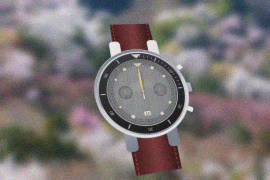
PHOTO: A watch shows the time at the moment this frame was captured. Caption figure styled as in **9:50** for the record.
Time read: **12:00**
